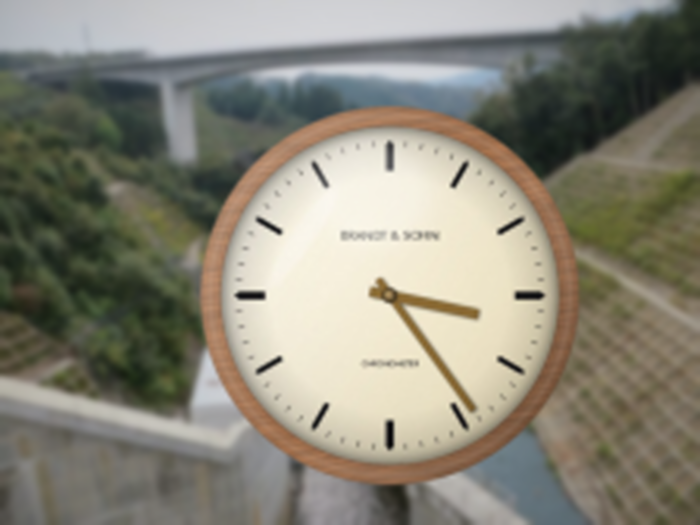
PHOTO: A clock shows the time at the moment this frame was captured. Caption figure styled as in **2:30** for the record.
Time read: **3:24**
